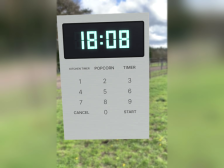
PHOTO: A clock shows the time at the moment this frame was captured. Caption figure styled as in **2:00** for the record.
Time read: **18:08**
